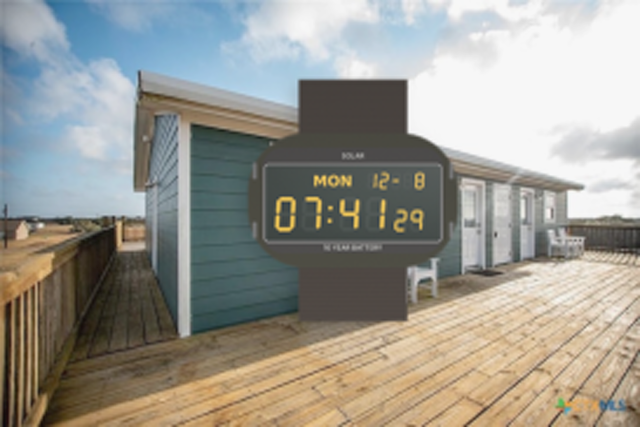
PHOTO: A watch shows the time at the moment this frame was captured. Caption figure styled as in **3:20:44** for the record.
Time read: **7:41:29**
